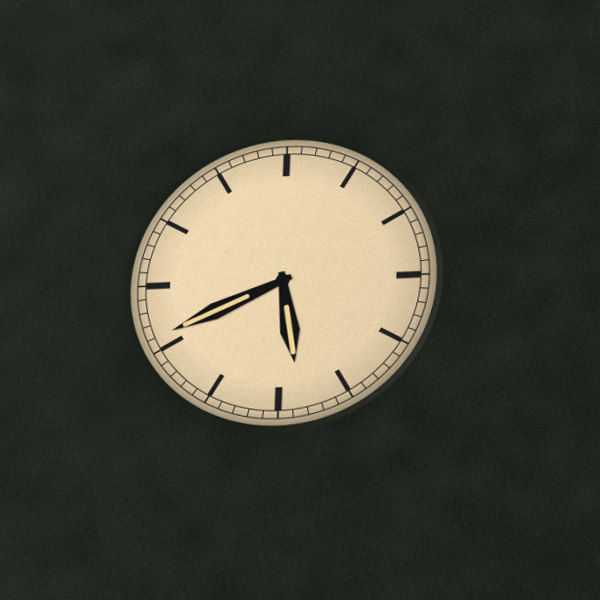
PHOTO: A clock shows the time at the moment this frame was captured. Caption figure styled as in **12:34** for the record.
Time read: **5:41**
